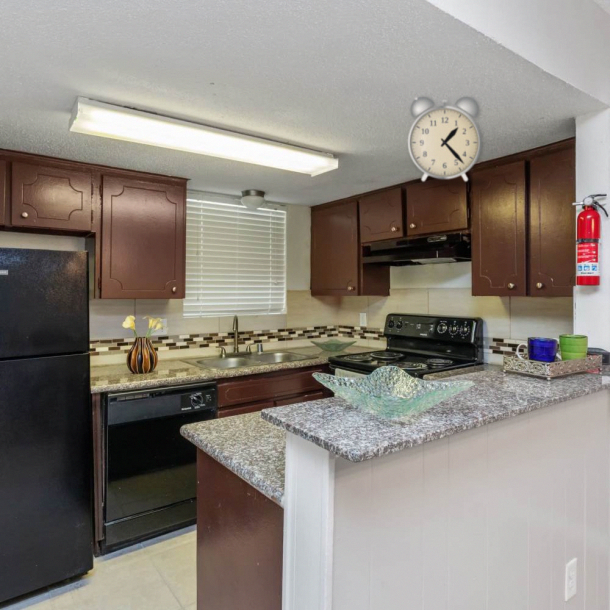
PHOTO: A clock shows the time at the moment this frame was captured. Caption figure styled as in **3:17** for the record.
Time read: **1:23**
